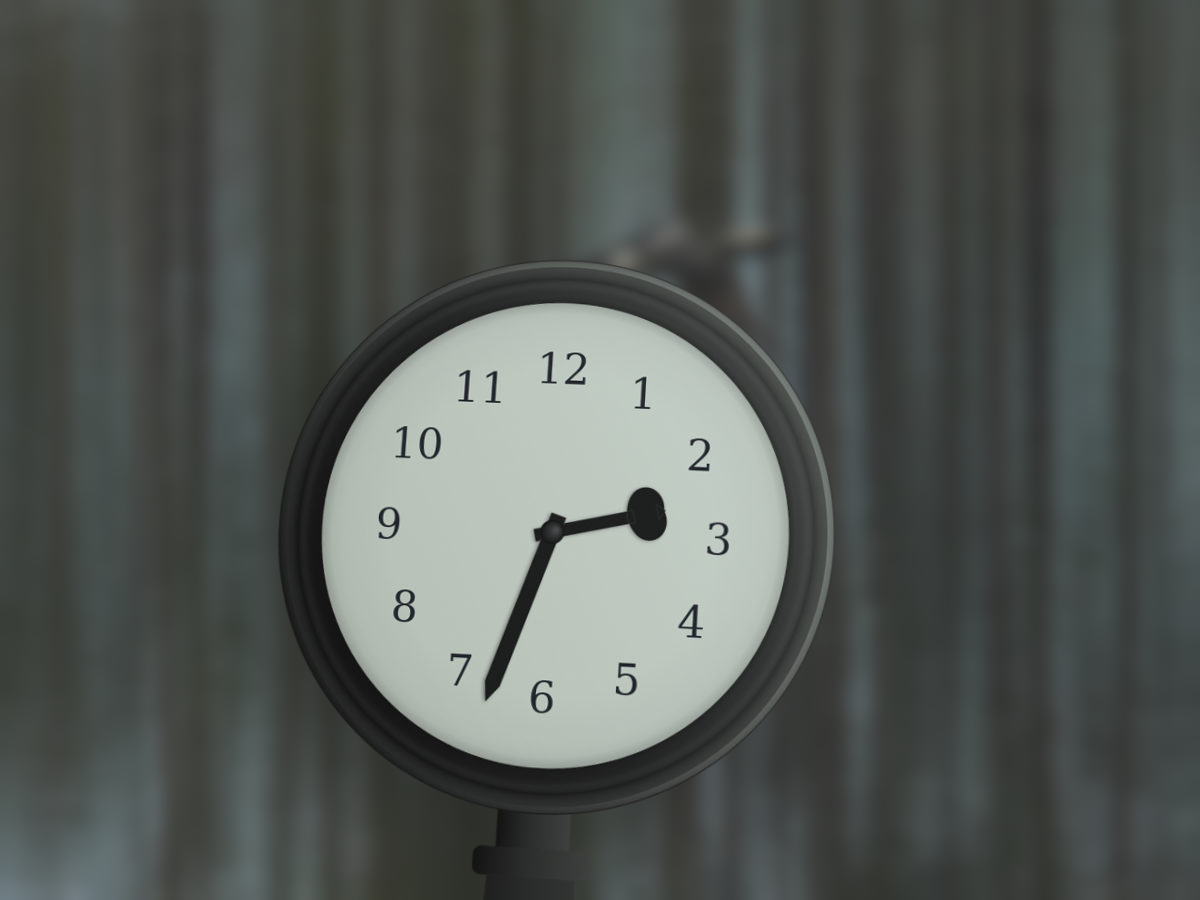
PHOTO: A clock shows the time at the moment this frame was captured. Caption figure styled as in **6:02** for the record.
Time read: **2:33**
